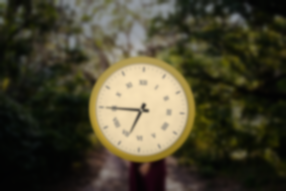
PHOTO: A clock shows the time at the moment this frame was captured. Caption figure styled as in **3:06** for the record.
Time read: **6:45**
